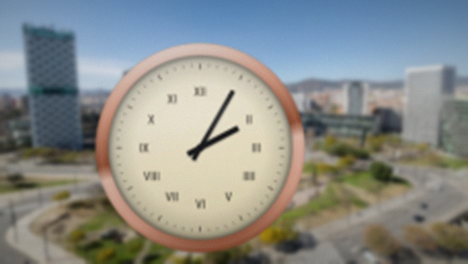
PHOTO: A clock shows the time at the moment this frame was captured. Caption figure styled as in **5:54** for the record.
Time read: **2:05**
